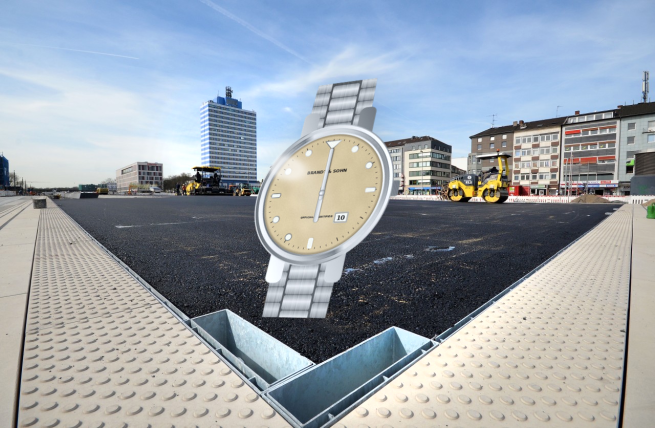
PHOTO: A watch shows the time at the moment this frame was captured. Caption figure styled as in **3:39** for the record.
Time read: **6:00**
